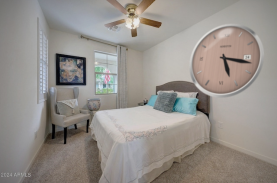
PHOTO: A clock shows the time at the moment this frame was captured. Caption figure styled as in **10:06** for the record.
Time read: **5:17**
